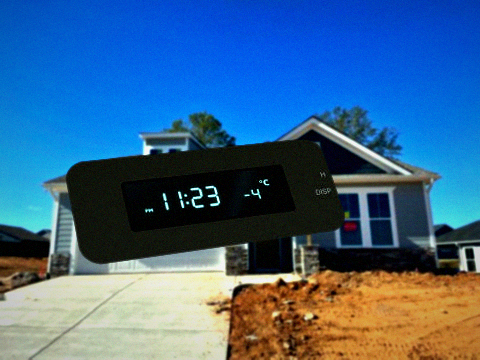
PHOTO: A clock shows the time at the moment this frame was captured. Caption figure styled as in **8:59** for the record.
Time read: **11:23**
